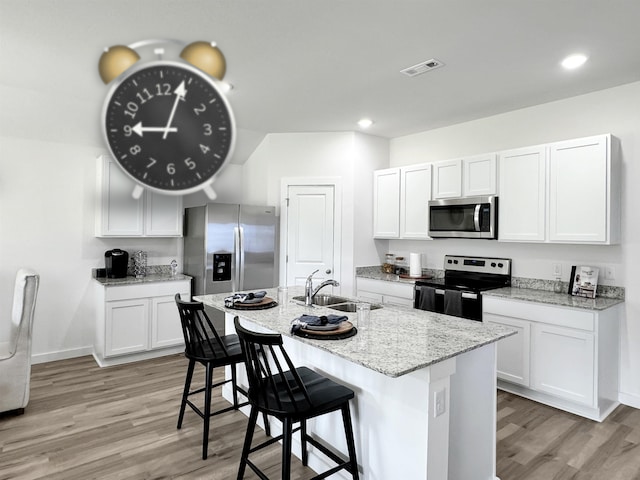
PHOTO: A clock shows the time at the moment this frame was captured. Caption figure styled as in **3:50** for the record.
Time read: **9:04**
